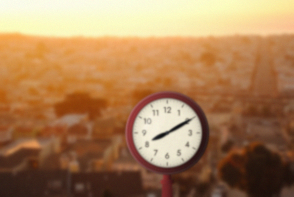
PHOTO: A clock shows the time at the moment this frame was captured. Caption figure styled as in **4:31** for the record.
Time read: **8:10**
